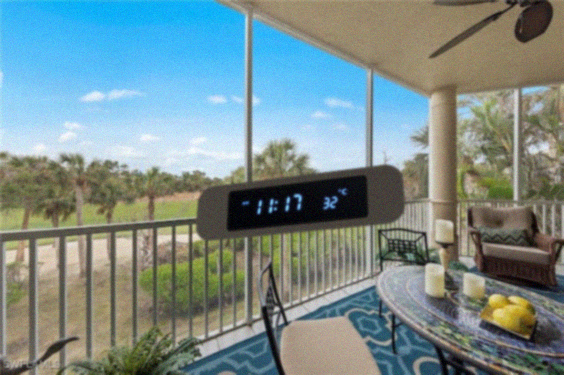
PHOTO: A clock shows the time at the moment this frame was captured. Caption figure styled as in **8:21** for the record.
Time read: **11:17**
